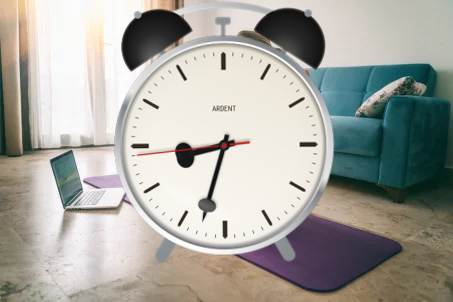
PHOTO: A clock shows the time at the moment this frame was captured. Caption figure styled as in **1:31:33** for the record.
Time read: **8:32:44**
